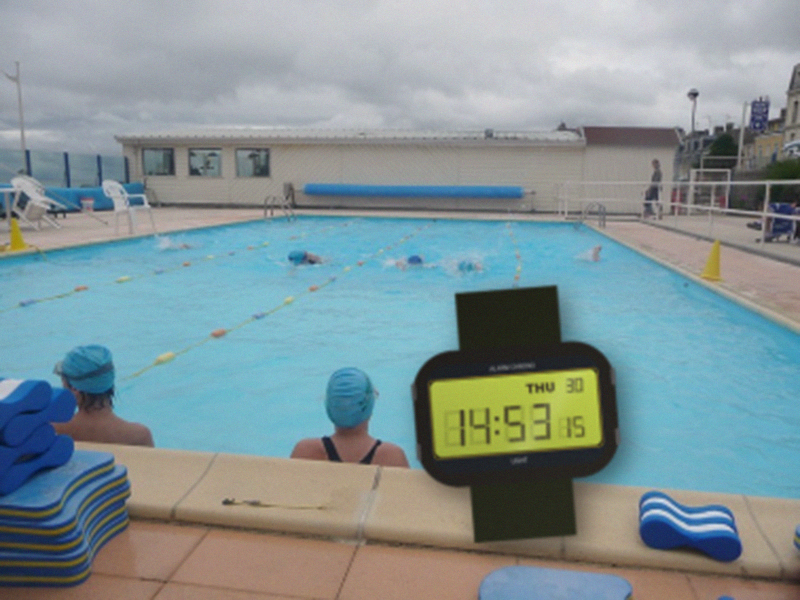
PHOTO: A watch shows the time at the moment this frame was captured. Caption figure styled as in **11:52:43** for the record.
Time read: **14:53:15**
